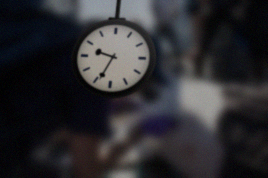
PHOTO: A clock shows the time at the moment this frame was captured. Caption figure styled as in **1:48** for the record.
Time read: **9:34**
